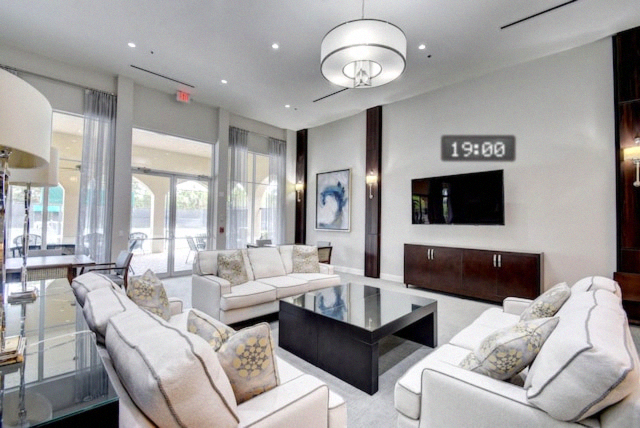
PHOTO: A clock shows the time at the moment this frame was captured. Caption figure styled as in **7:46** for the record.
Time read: **19:00**
